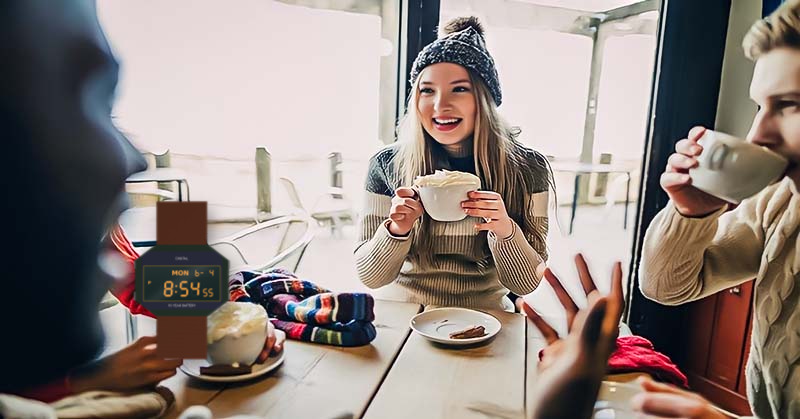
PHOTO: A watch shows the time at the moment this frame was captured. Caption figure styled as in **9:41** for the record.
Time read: **8:54**
